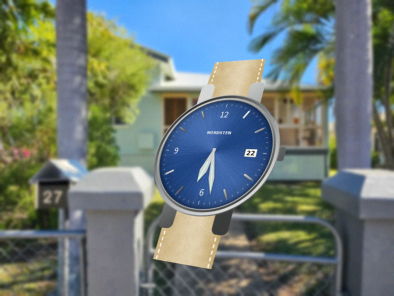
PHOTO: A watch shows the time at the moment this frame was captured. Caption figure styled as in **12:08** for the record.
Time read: **6:28**
